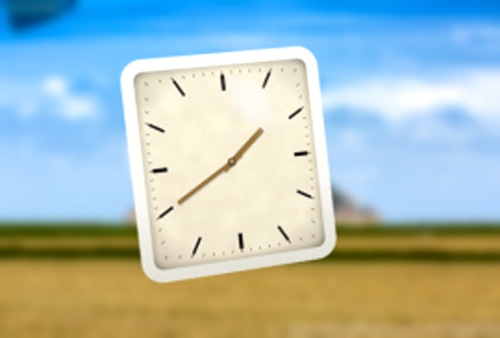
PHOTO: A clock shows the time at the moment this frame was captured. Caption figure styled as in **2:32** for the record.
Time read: **1:40**
